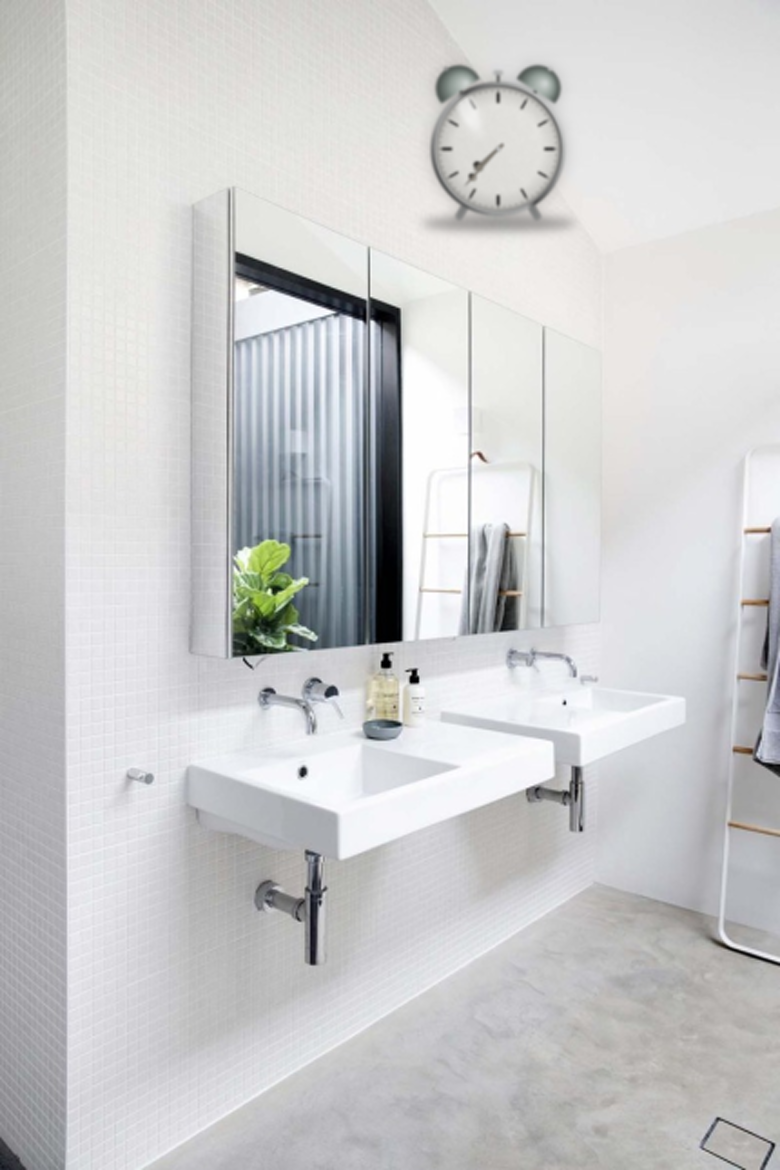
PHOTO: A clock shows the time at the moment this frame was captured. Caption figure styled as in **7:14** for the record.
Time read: **7:37**
